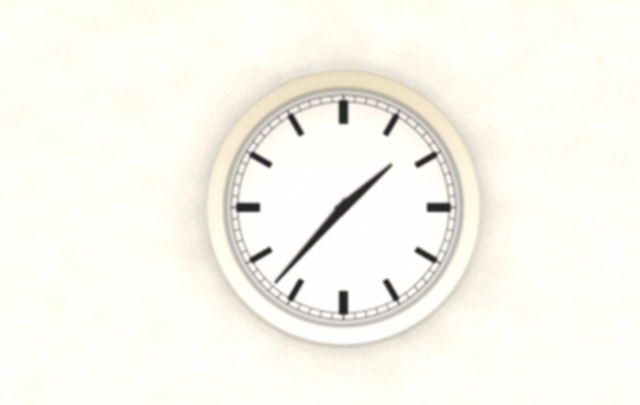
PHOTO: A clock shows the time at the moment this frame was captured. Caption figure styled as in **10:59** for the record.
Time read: **1:37**
